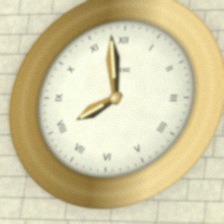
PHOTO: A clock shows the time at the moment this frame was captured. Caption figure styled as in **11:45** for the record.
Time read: **7:58**
